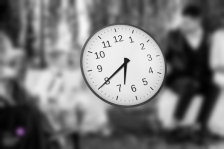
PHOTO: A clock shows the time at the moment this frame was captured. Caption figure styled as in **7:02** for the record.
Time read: **6:40**
